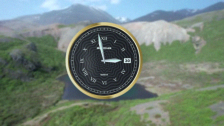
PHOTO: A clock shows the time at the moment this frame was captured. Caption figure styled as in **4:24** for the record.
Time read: **2:58**
